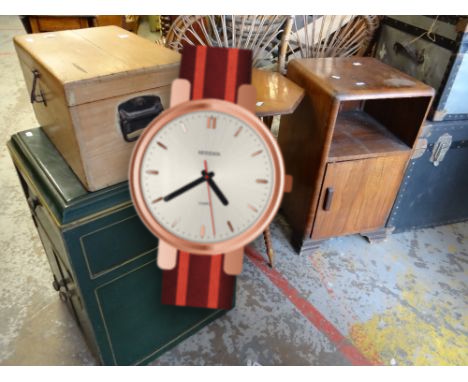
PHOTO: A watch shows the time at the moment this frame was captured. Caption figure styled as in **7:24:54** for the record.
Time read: **4:39:28**
